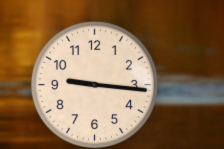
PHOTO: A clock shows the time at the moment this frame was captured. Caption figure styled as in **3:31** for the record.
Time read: **9:16**
